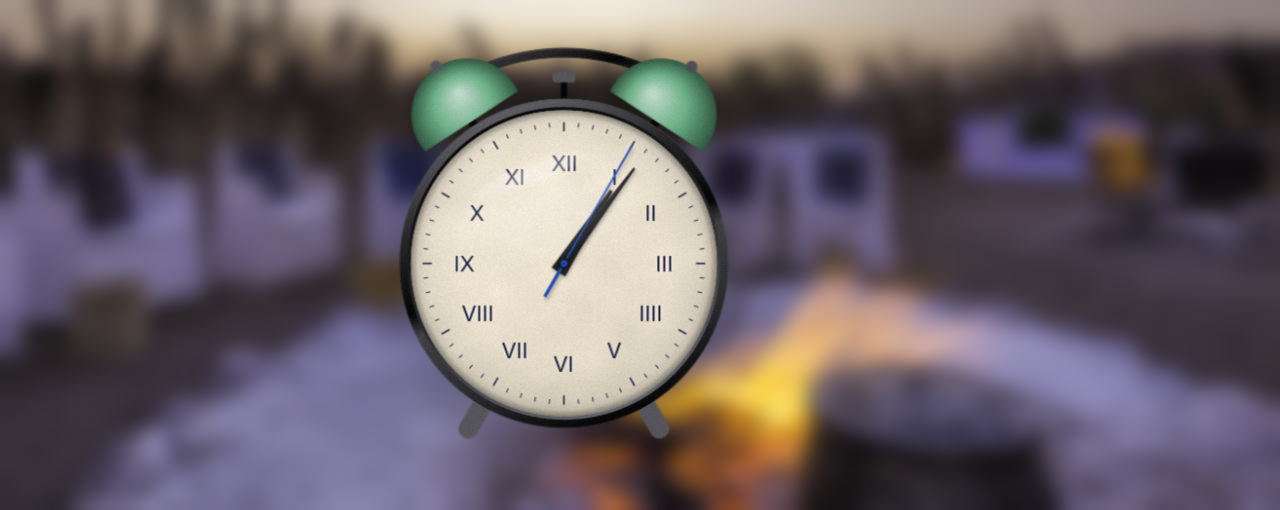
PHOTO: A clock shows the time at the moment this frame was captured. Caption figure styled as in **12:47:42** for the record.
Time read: **1:06:05**
